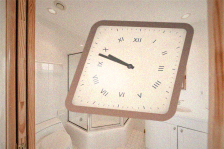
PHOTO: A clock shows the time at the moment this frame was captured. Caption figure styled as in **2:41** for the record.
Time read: **9:48**
